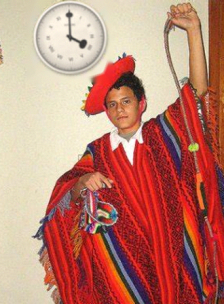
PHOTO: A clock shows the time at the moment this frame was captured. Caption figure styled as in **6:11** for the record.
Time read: **4:00**
